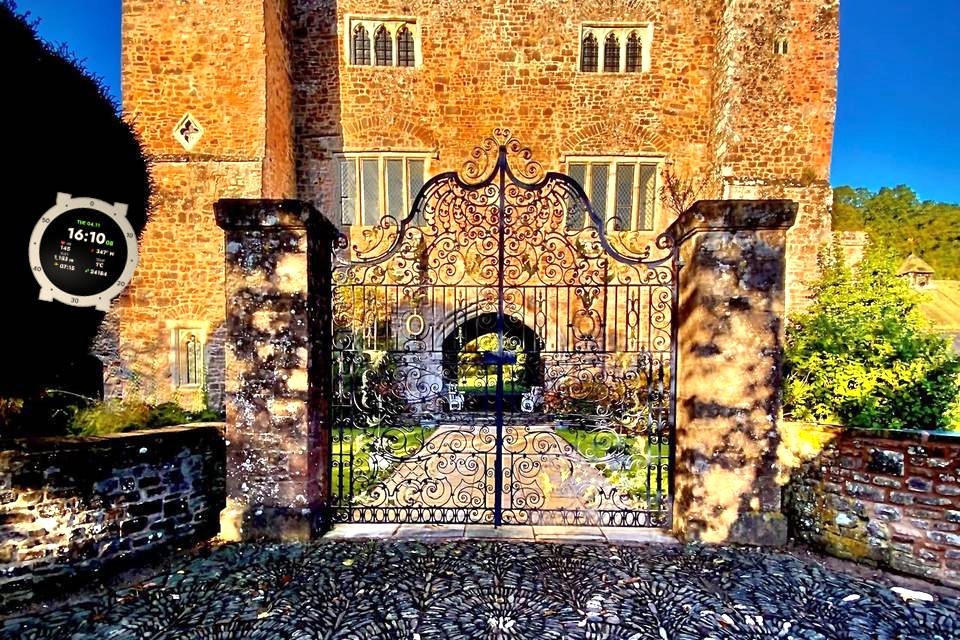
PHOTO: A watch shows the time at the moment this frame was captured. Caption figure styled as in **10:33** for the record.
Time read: **16:10**
